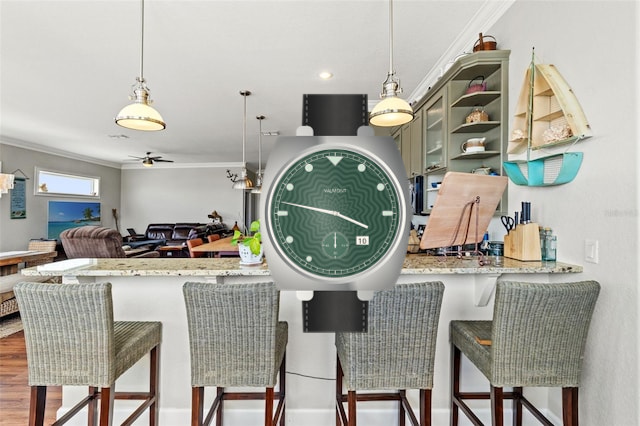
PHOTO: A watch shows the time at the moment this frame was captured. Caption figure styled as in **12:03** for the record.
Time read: **3:47**
